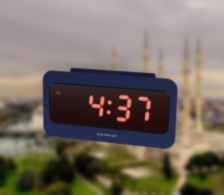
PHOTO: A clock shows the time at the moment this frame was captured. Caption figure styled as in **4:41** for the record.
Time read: **4:37**
